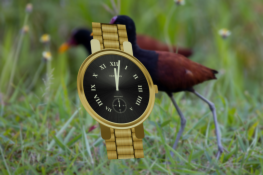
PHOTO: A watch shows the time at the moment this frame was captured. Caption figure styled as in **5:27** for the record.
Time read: **12:02**
